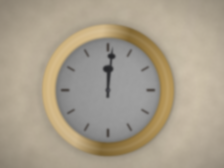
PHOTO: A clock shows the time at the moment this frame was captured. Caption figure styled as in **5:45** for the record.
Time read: **12:01**
